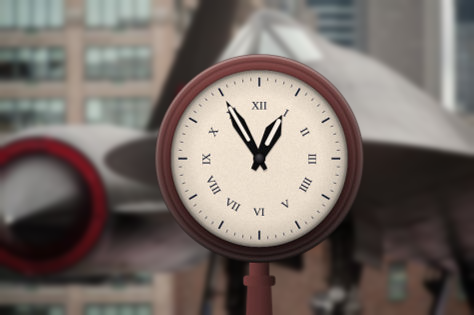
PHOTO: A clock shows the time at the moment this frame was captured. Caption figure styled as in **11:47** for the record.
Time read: **12:55**
